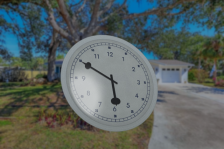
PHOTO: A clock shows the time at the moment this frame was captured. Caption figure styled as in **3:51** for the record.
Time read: **5:50**
